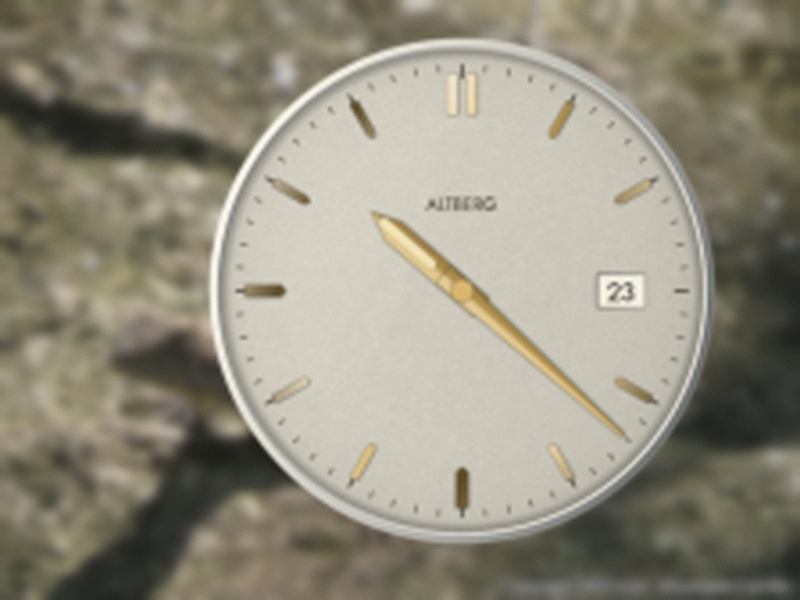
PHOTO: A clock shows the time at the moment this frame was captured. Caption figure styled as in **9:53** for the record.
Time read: **10:22**
